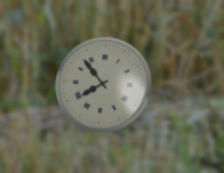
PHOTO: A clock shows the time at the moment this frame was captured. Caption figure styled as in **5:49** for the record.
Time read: **7:53**
